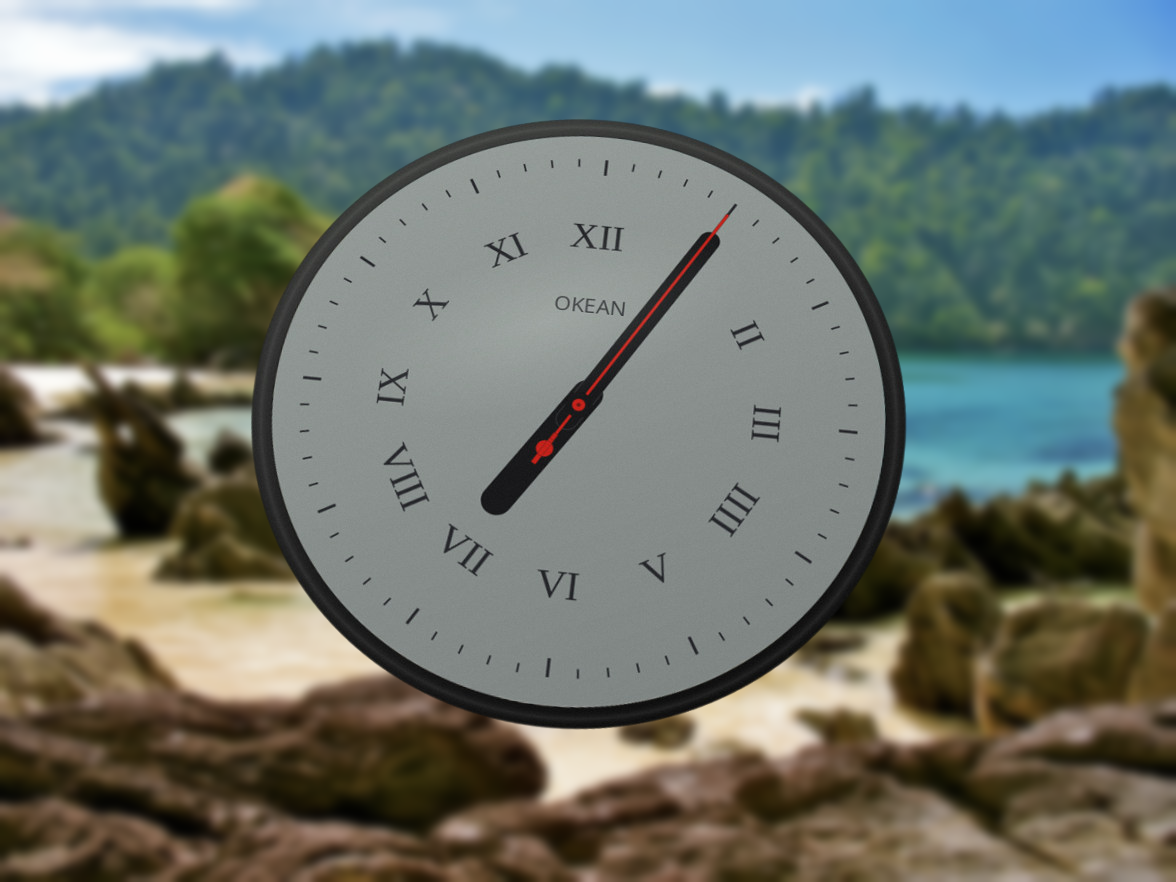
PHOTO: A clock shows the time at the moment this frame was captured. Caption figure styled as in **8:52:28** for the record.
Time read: **7:05:05**
